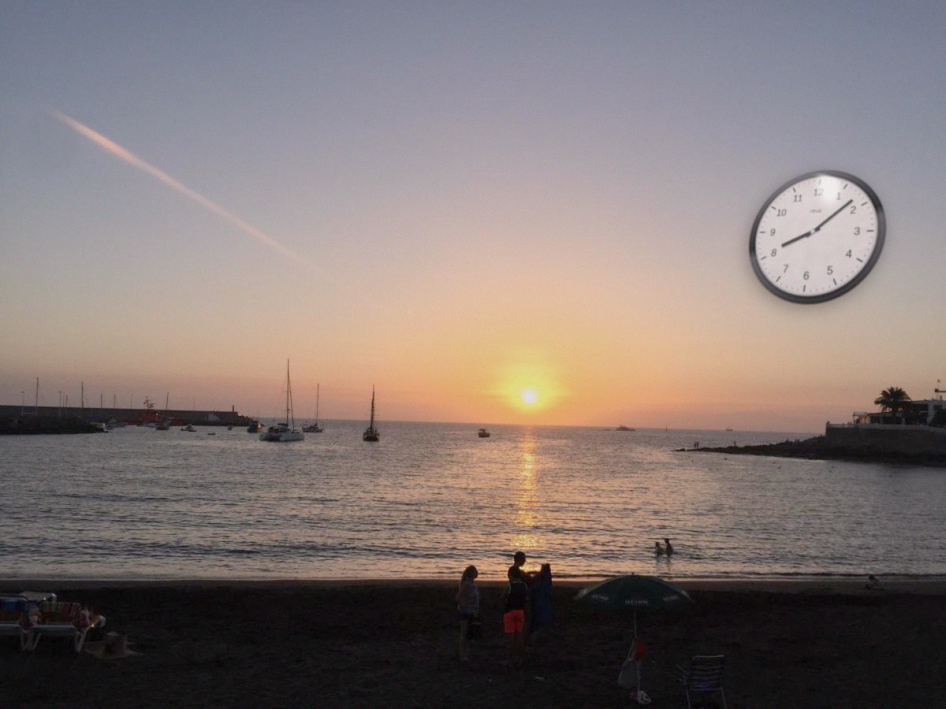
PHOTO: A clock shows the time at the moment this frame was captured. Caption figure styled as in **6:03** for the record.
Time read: **8:08**
